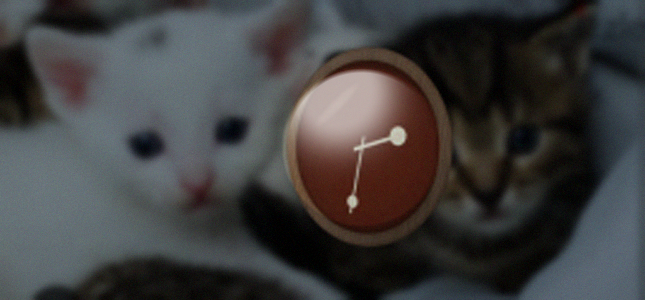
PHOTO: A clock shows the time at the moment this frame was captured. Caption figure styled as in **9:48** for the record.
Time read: **2:32**
